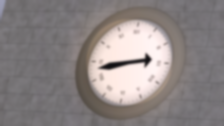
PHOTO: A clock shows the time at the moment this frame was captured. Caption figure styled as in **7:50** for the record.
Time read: **2:43**
